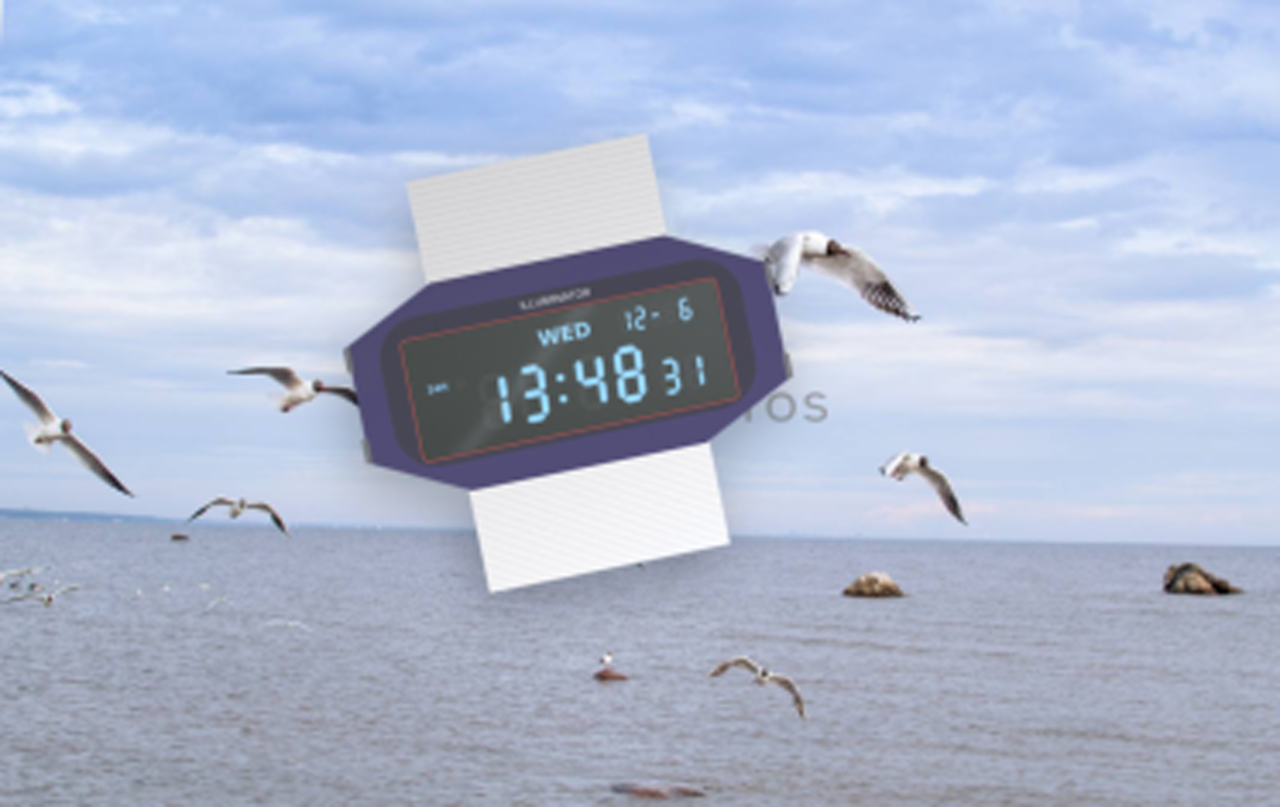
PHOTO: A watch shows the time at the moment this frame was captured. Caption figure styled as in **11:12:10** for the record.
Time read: **13:48:31**
